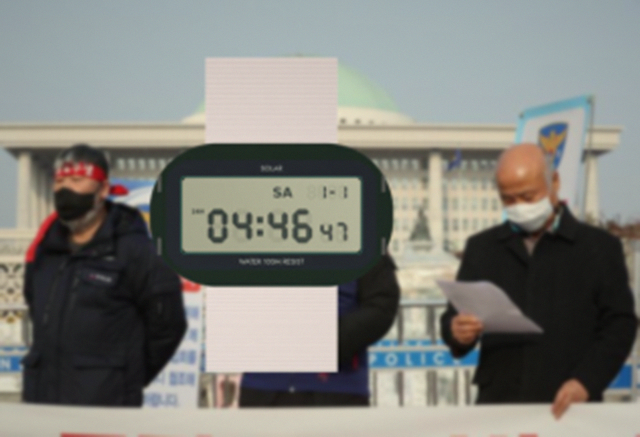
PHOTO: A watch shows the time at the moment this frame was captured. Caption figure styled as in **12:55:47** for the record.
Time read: **4:46:47**
